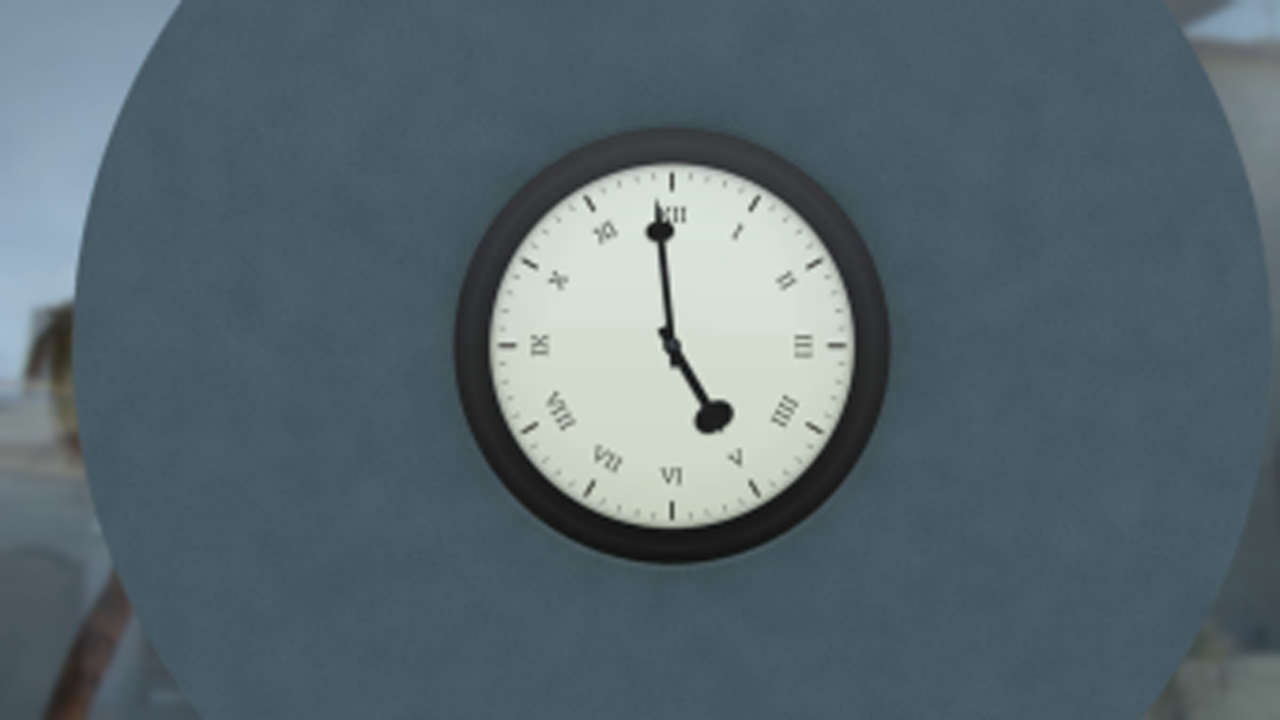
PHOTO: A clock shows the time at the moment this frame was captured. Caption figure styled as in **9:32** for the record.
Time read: **4:59**
